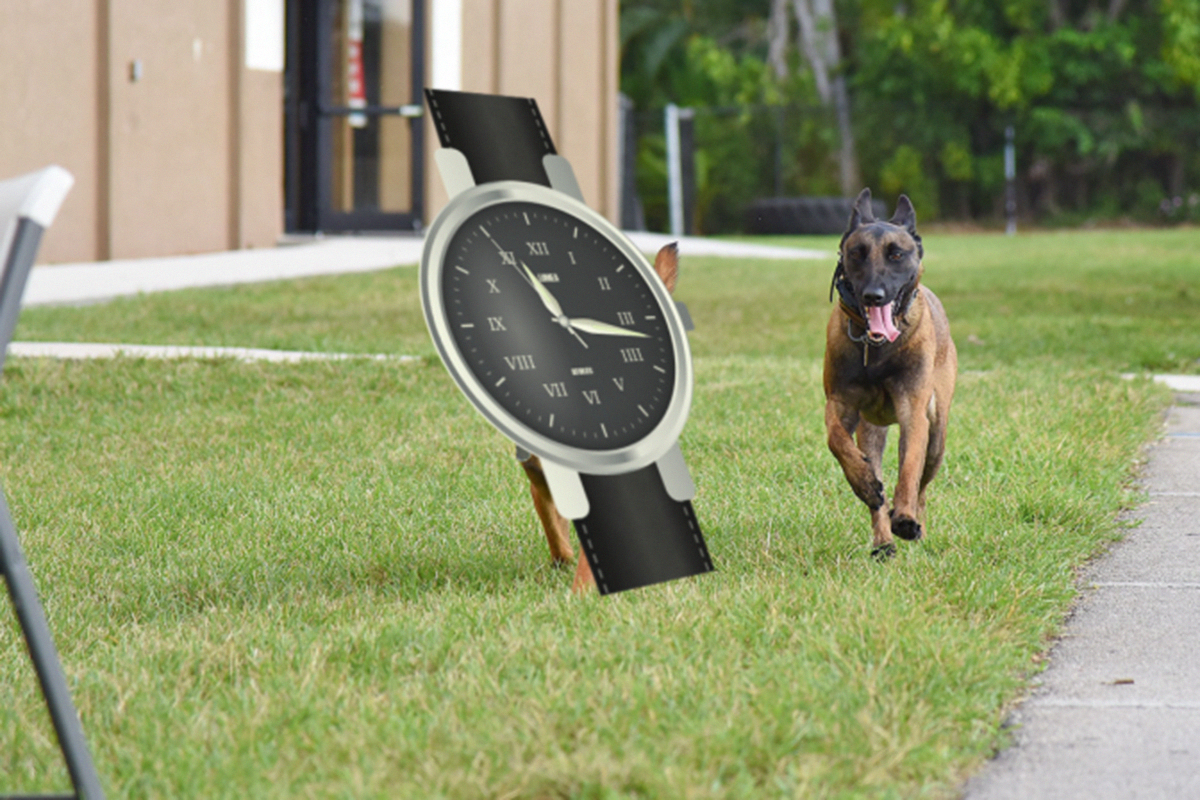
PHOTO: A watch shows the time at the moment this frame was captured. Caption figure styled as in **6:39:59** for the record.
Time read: **11:16:55**
